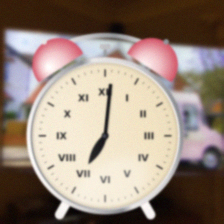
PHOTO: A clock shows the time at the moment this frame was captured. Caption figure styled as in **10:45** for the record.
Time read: **7:01**
